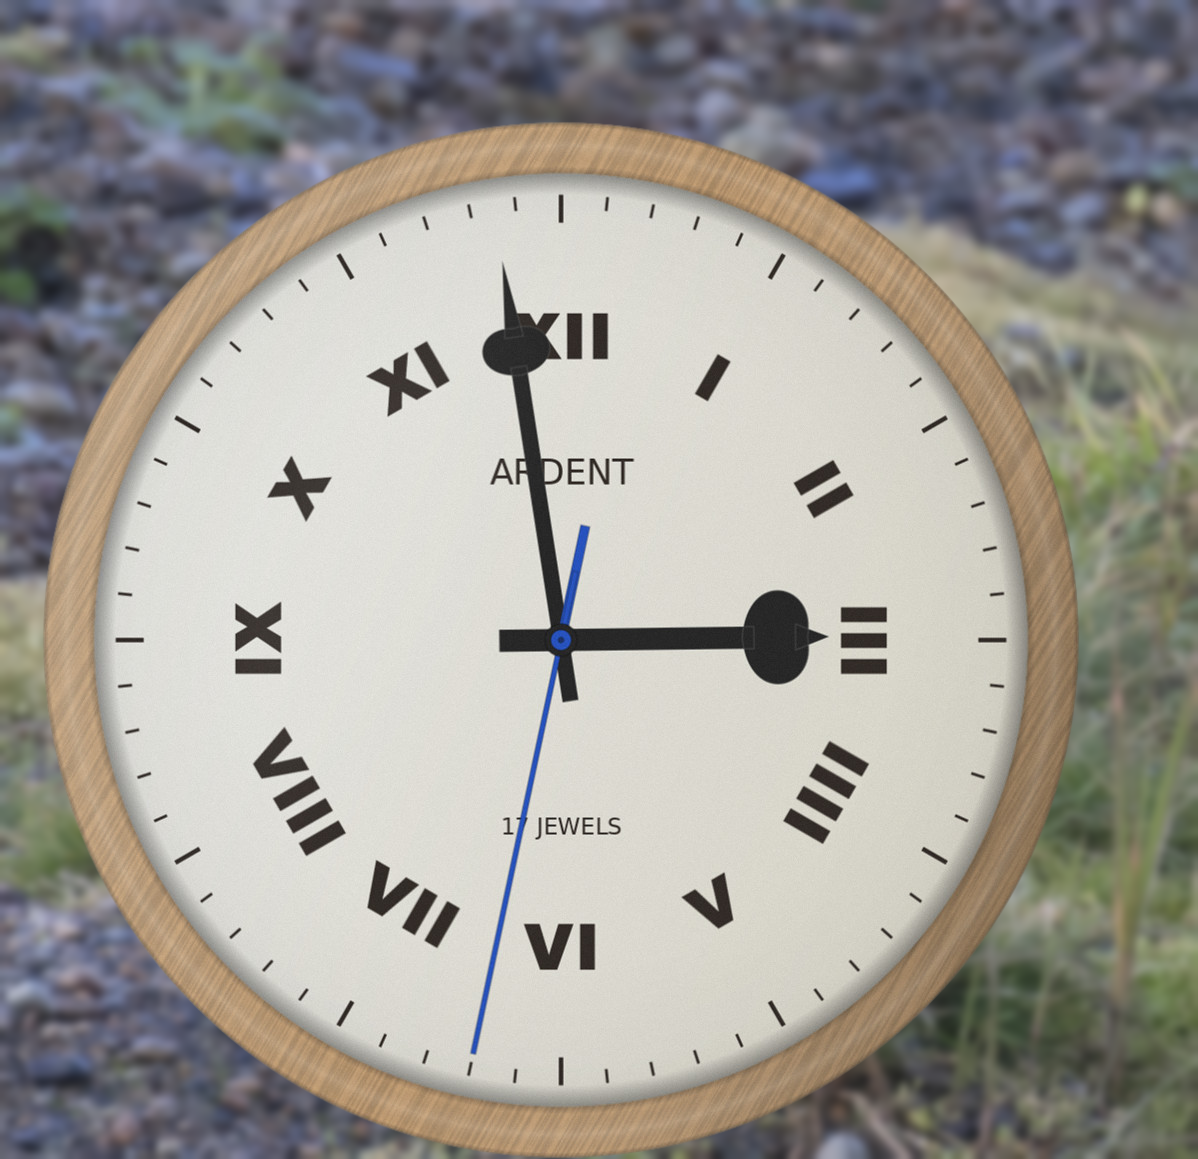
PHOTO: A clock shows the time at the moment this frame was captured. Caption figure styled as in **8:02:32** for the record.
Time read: **2:58:32**
